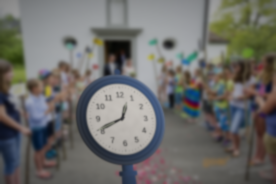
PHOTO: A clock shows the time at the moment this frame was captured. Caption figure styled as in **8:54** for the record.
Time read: **12:41**
